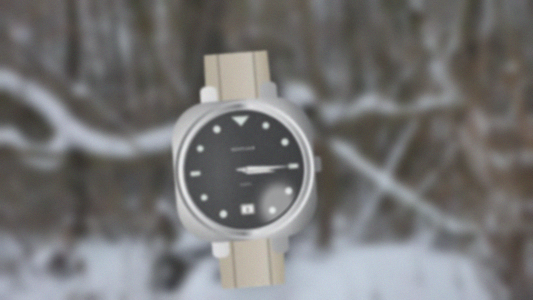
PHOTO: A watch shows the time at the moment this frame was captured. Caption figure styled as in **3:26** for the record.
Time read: **3:15**
